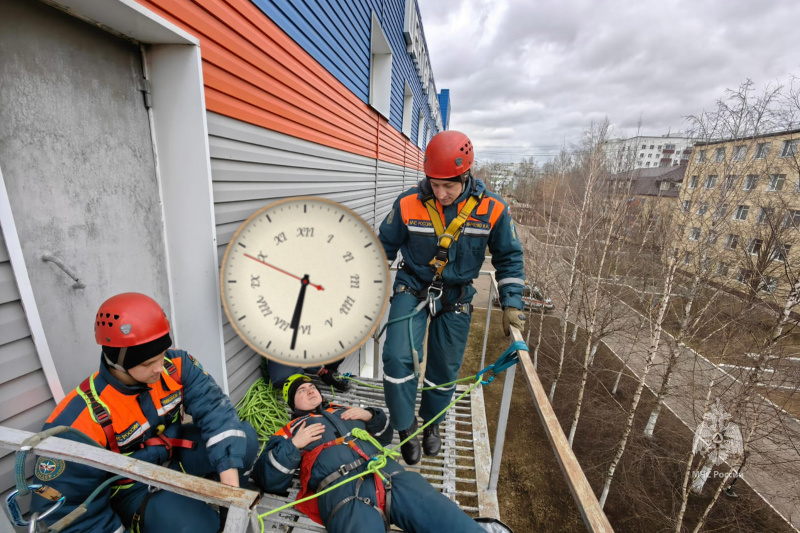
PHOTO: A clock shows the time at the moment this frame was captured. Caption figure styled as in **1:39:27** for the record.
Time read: **6:31:49**
